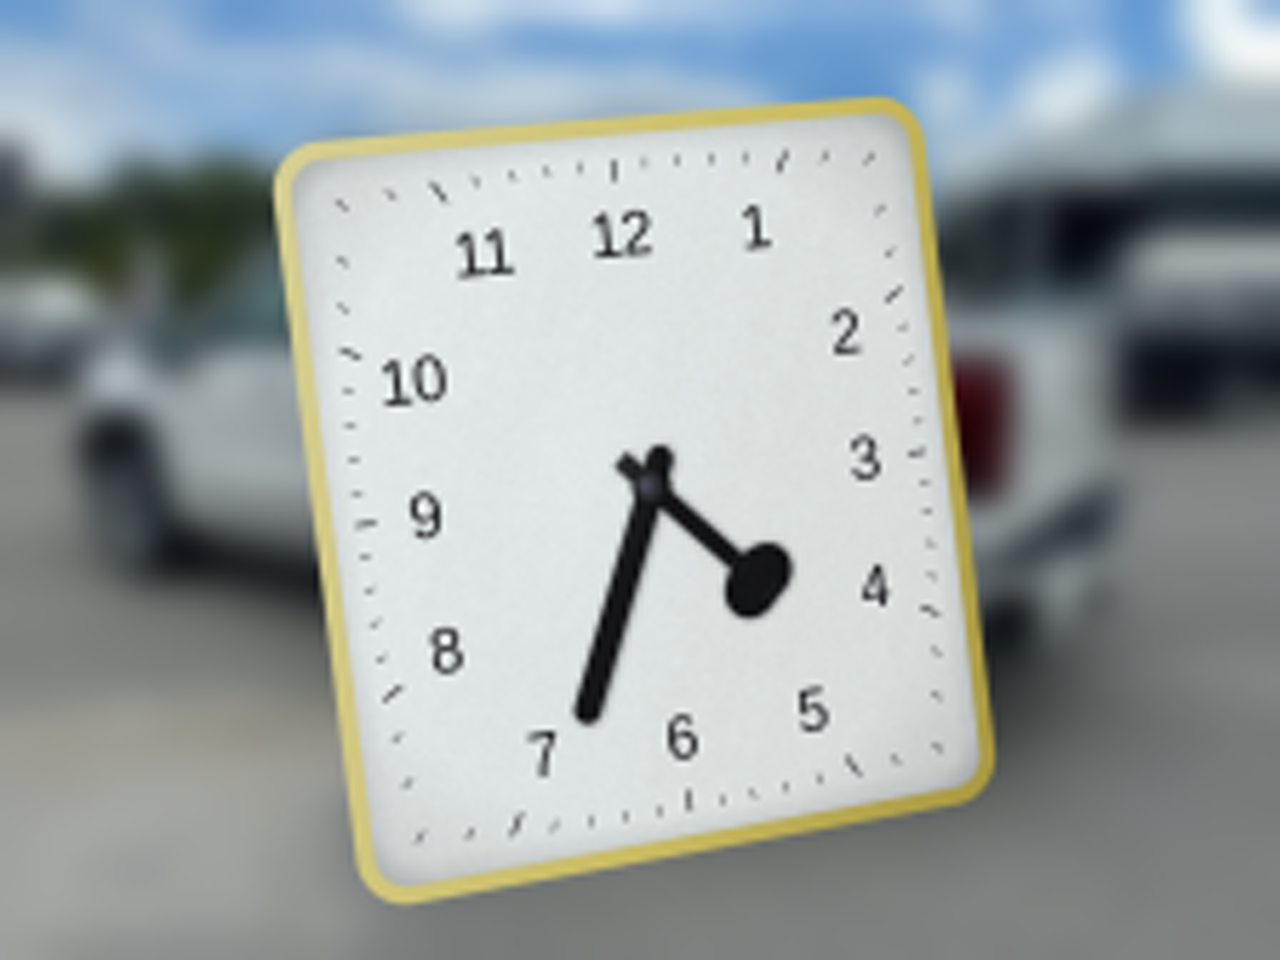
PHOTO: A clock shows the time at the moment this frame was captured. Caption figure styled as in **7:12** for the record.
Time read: **4:34**
